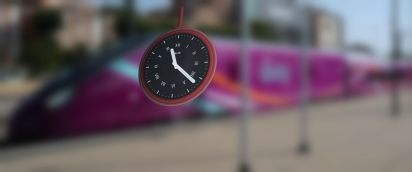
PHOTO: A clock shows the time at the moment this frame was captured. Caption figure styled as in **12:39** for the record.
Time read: **11:22**
